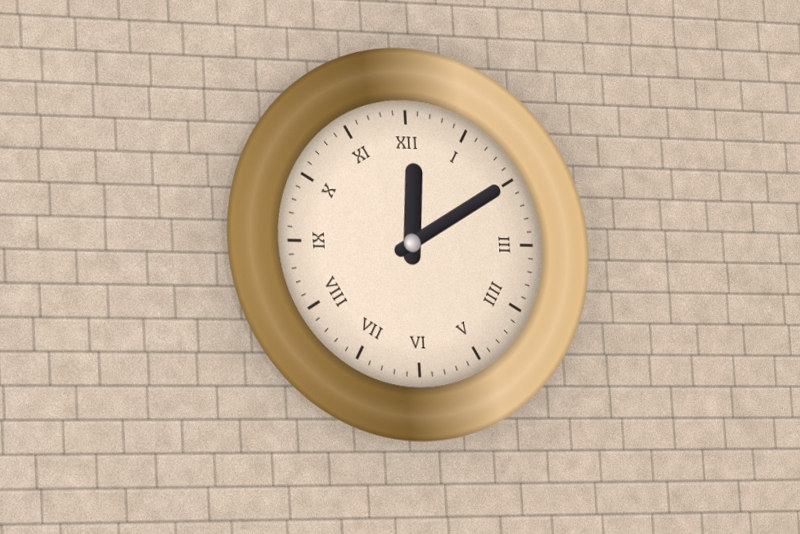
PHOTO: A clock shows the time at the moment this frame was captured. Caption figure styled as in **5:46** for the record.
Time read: **12:10**
